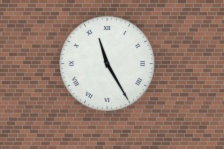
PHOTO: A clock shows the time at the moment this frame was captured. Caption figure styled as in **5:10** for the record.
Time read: **11:25**
